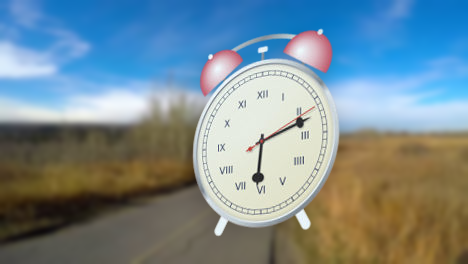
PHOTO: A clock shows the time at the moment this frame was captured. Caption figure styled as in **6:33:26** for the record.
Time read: **6:12:11**
